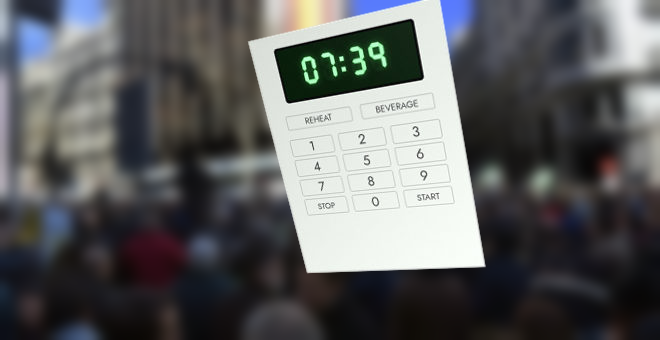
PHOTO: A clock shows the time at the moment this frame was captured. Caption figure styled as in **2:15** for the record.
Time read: **7:39**
